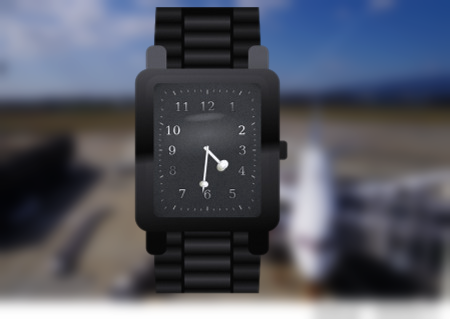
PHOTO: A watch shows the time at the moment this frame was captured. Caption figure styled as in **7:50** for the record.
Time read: **4:31**
